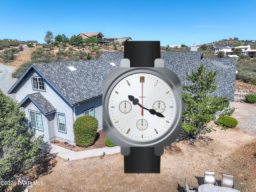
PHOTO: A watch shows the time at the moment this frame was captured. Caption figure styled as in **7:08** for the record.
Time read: **10:19**
